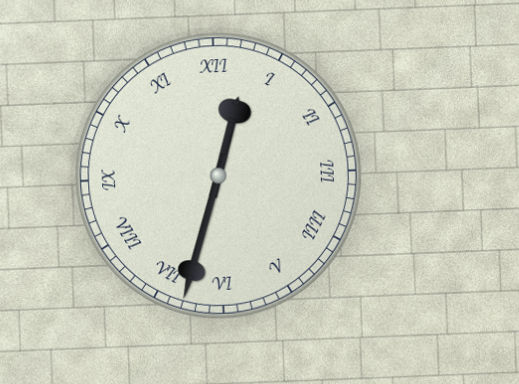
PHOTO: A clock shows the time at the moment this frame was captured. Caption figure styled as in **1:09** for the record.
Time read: **12:33**
